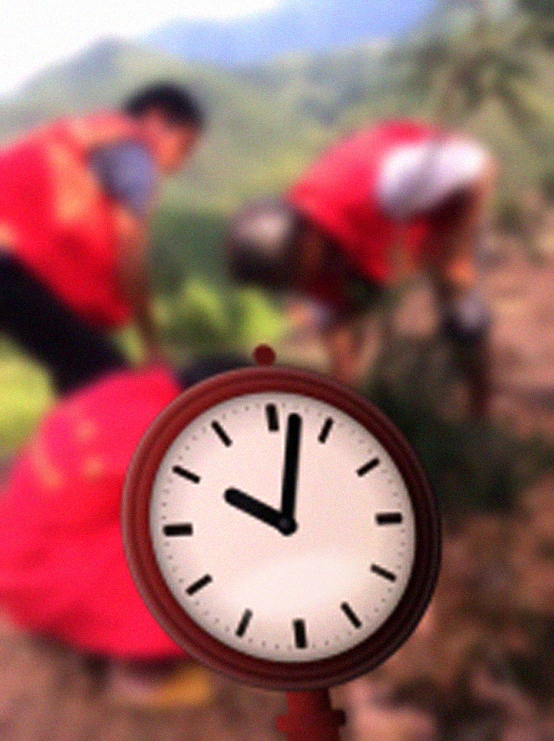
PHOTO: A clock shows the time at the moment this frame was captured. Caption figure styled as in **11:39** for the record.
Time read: **10:02**
